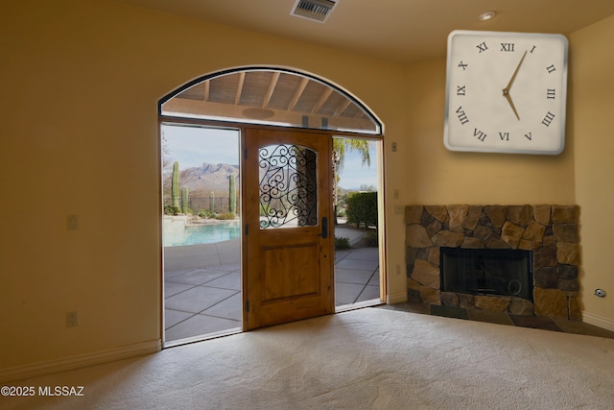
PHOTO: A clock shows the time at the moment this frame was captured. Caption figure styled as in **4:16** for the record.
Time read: **5:04**
